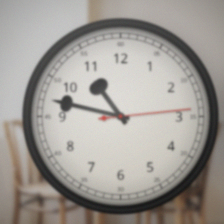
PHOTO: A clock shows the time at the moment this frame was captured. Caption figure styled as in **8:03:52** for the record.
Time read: **10:47:14**
